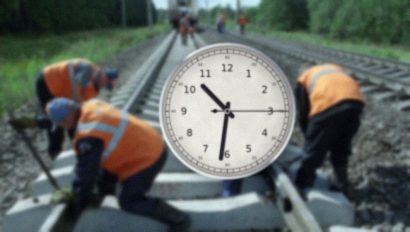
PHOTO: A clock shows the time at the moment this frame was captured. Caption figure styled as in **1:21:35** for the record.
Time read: **10:31:15**
